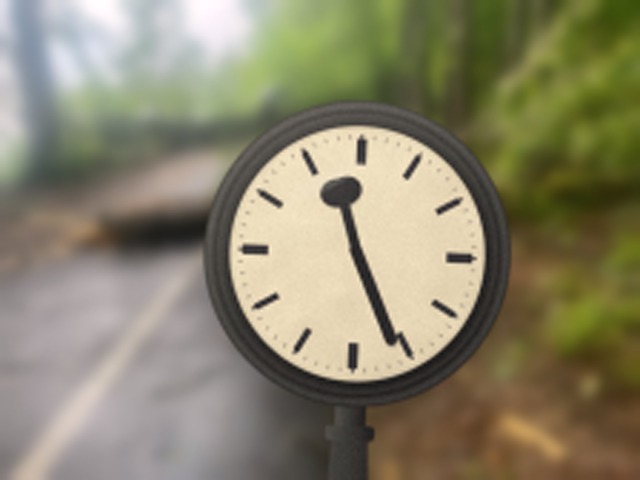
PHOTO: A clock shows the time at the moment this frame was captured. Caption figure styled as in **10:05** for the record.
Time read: **11:26**
